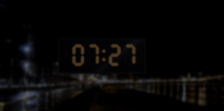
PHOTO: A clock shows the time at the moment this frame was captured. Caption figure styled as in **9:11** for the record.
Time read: **7:27**
